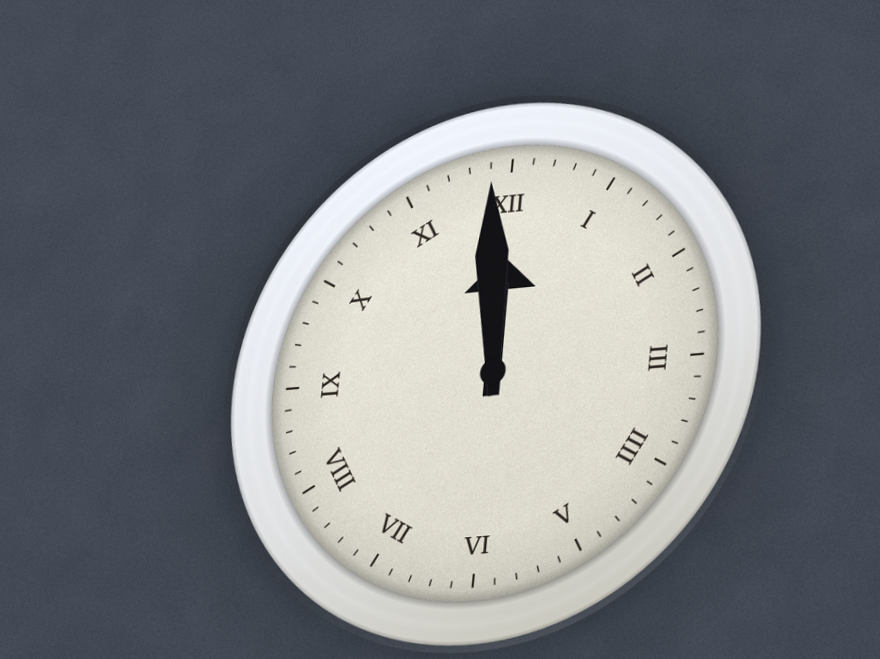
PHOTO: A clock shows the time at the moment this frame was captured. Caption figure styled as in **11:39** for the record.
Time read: **11:59**
